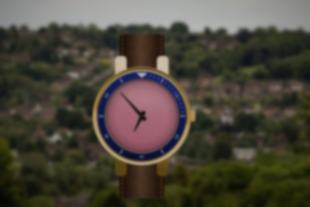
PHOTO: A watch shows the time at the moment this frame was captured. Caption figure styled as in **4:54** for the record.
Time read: **6:53**
